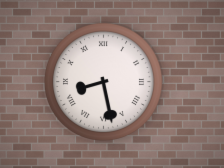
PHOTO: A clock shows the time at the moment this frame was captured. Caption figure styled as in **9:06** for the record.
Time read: **8:28**
